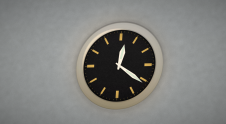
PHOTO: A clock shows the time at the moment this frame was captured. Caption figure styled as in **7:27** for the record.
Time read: **12:21**
